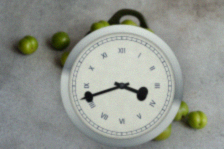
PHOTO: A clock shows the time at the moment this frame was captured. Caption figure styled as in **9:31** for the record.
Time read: **3:42**
